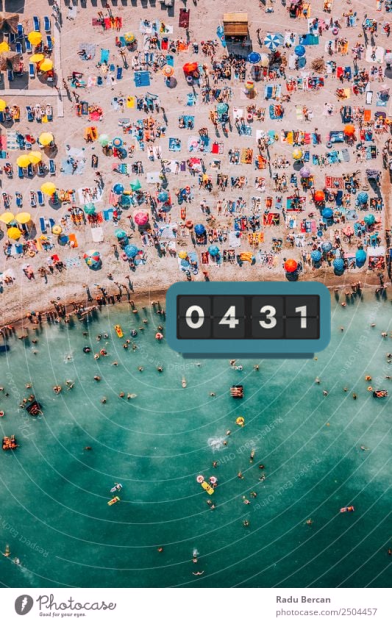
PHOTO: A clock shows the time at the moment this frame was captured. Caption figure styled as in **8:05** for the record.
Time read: **4:31**
